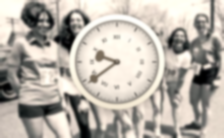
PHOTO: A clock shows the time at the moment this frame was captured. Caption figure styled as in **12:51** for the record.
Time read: **9:39**
